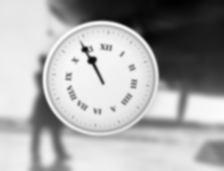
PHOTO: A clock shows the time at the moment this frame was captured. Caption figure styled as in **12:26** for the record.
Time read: **10:54**
